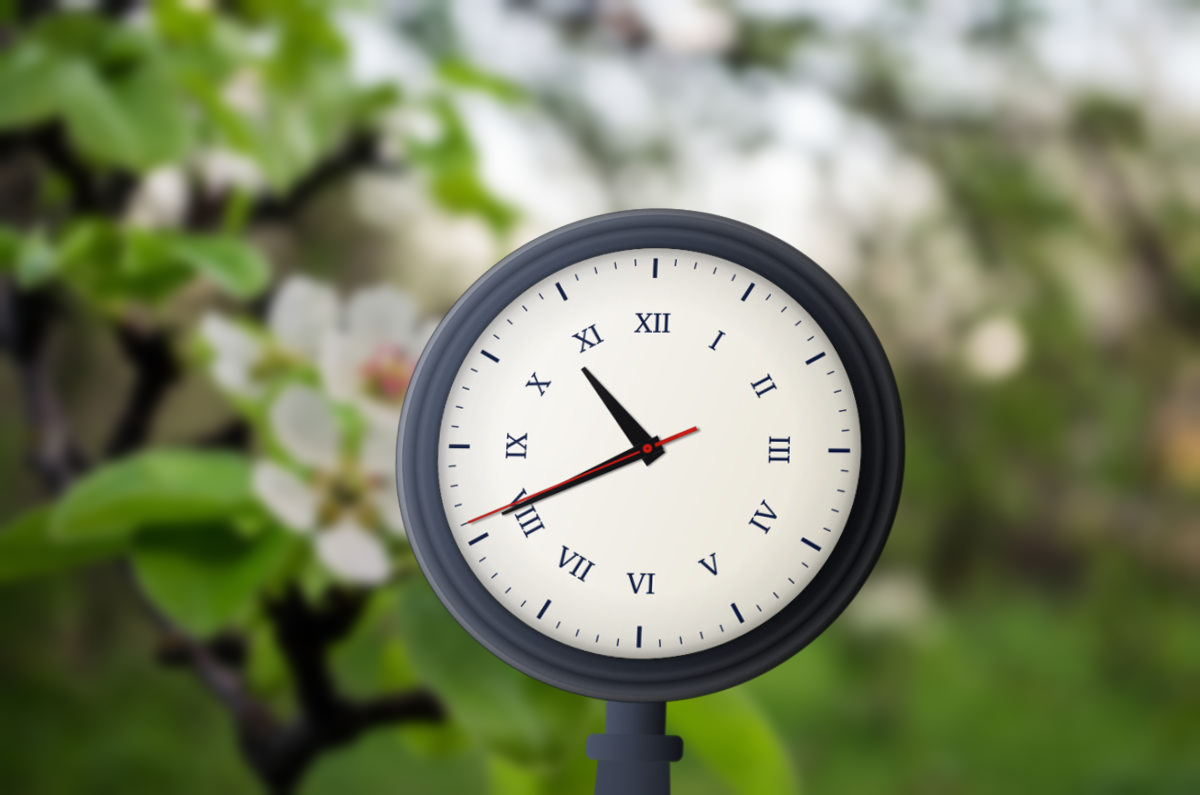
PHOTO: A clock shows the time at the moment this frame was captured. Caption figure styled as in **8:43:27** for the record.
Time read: **10:40:41**
